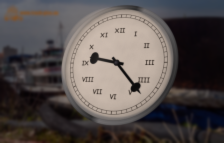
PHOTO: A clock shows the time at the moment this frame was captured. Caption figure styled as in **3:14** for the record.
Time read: **9:23**
